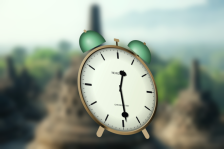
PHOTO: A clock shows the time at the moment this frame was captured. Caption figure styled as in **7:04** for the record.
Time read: **12:29**
